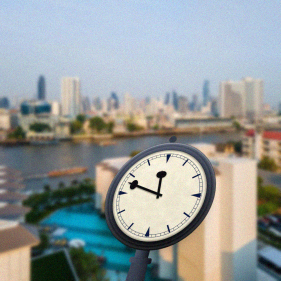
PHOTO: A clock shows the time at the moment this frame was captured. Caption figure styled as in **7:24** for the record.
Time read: **11:48**
